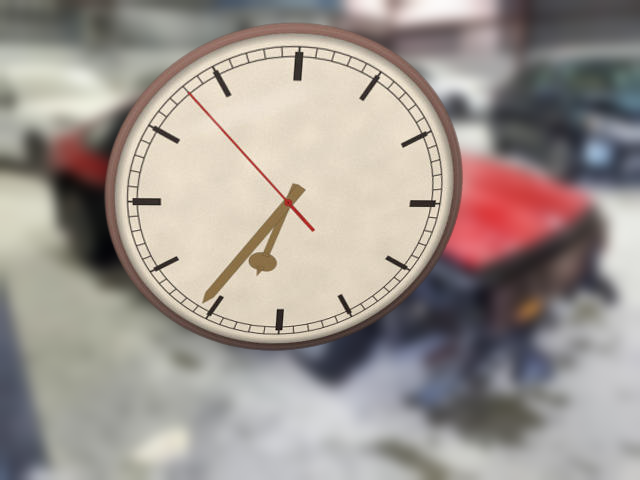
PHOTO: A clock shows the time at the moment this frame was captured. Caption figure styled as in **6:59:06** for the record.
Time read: **6:35:53**
